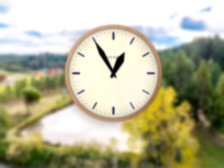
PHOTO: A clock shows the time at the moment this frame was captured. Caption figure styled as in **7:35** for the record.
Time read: **12:55**
